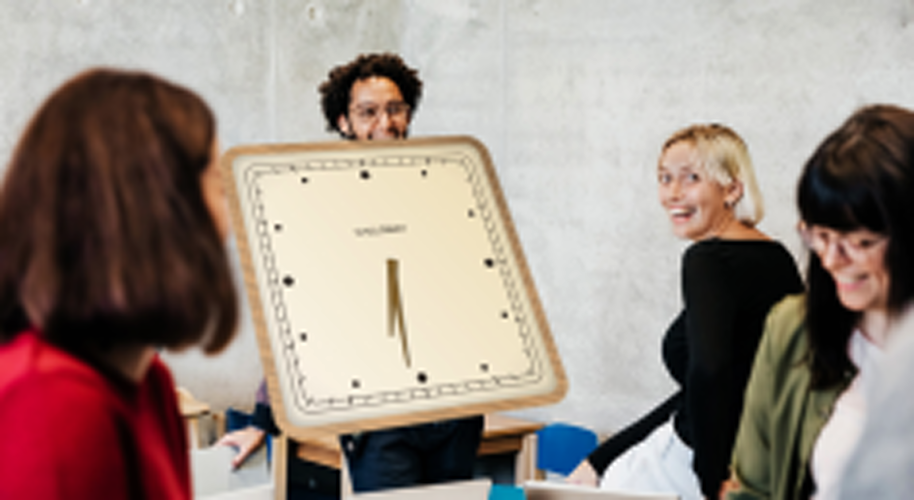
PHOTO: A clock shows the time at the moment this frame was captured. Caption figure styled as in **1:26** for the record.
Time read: **6:31**
